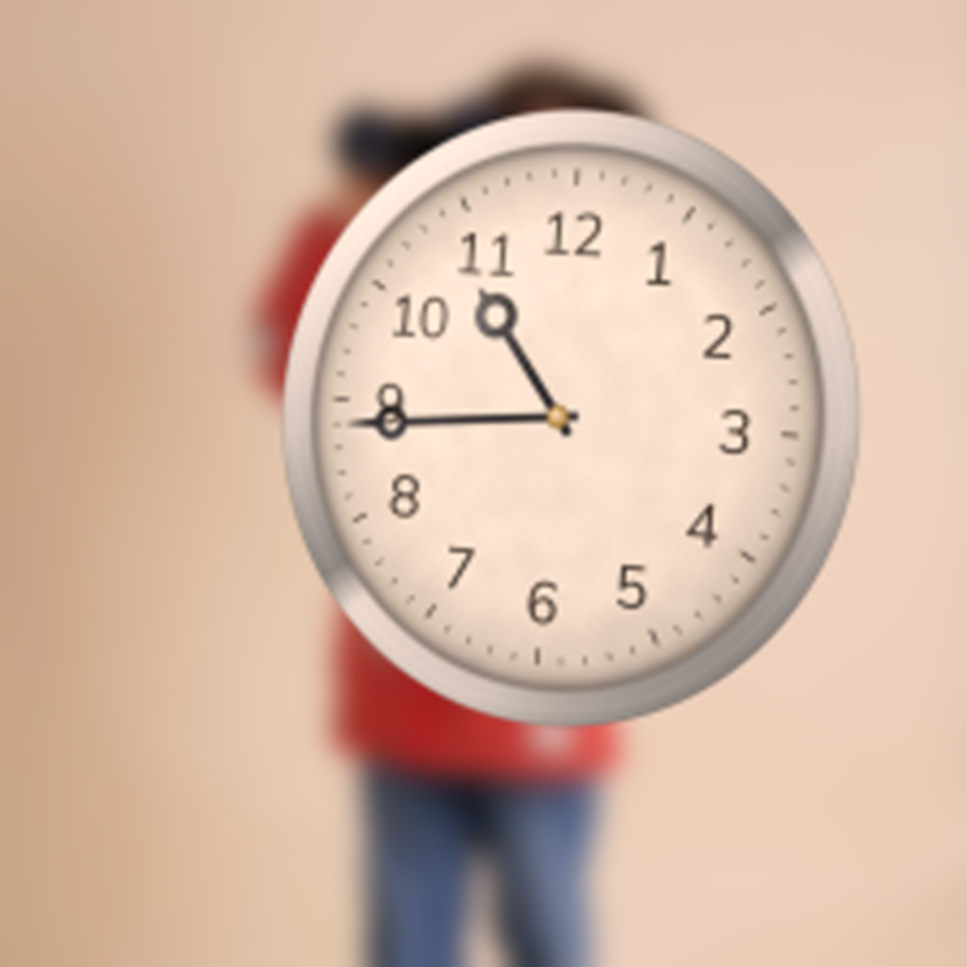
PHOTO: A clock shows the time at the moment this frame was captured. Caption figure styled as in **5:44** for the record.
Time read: **10:44**
